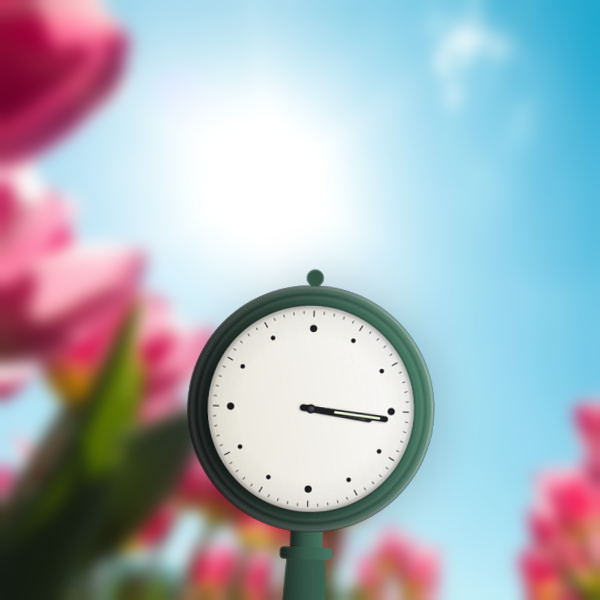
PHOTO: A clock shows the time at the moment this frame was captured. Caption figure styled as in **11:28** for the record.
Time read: **3:16**
